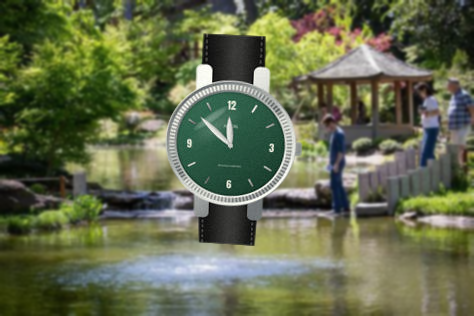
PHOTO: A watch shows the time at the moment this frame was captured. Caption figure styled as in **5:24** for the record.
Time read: **11:52**
